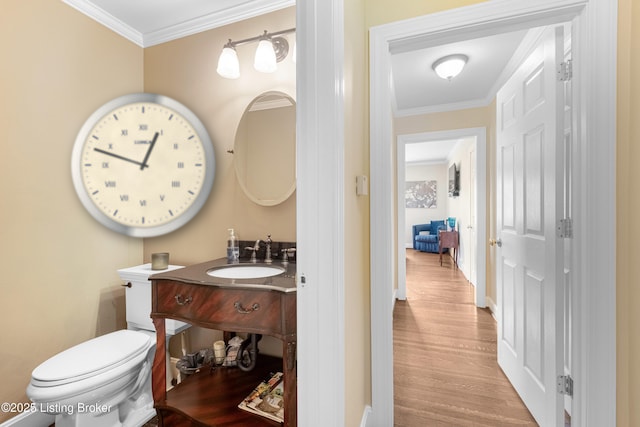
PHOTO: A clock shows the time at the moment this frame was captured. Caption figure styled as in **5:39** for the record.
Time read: **12:48**
